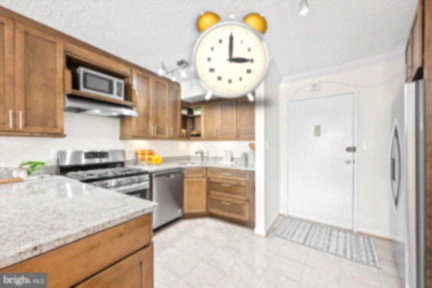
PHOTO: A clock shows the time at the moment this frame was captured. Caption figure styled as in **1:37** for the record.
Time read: **3:00**
